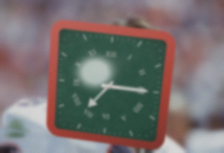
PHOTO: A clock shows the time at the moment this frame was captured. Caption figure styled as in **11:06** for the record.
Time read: **7:15**
